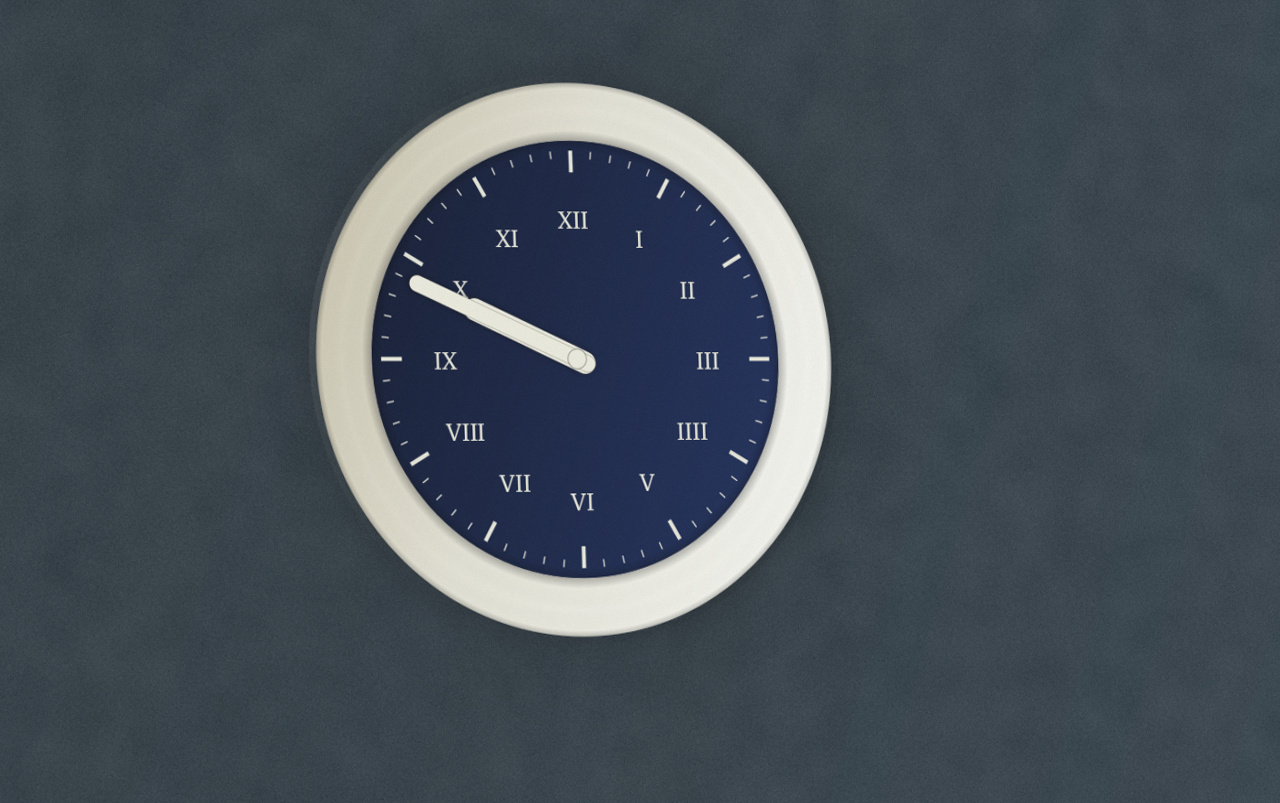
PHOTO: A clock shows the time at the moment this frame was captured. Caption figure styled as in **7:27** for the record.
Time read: **9:49**
